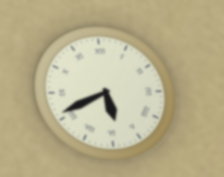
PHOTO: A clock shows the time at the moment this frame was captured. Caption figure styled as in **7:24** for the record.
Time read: **5:41**
